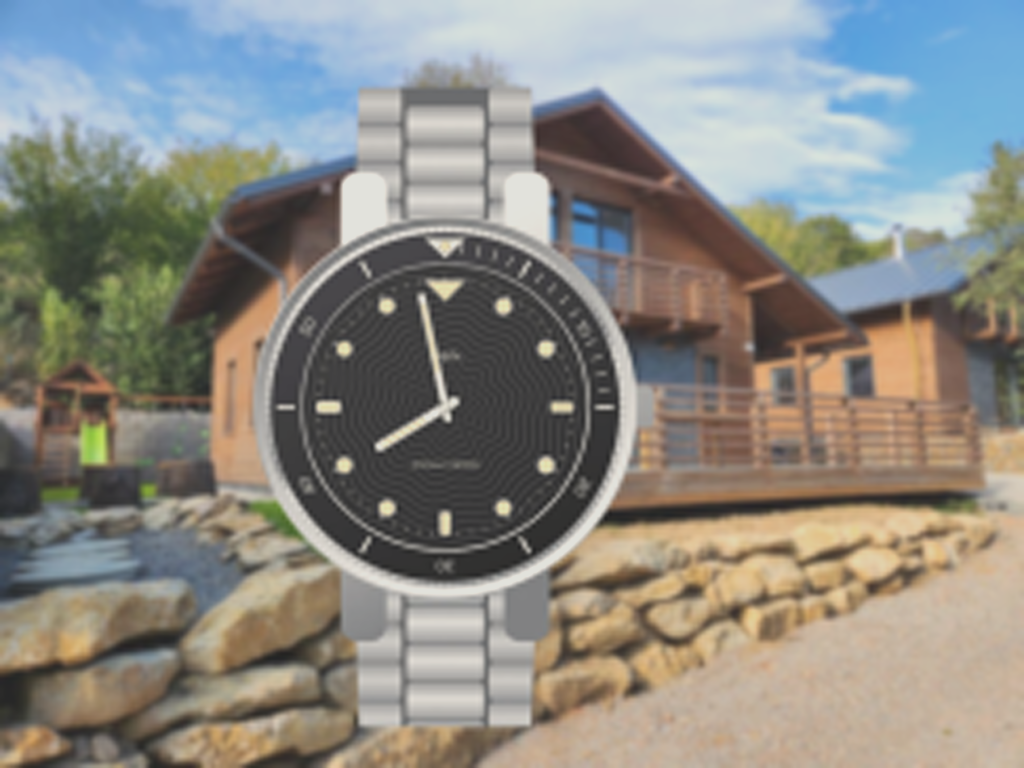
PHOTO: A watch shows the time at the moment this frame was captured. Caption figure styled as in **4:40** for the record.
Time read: **7:58**
